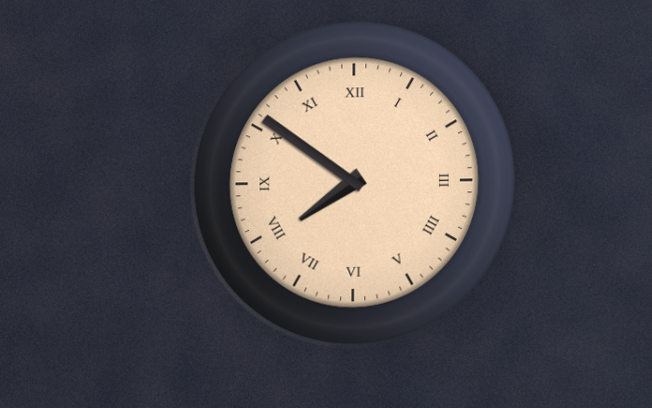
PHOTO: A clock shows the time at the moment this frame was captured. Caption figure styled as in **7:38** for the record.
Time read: **7:51**
